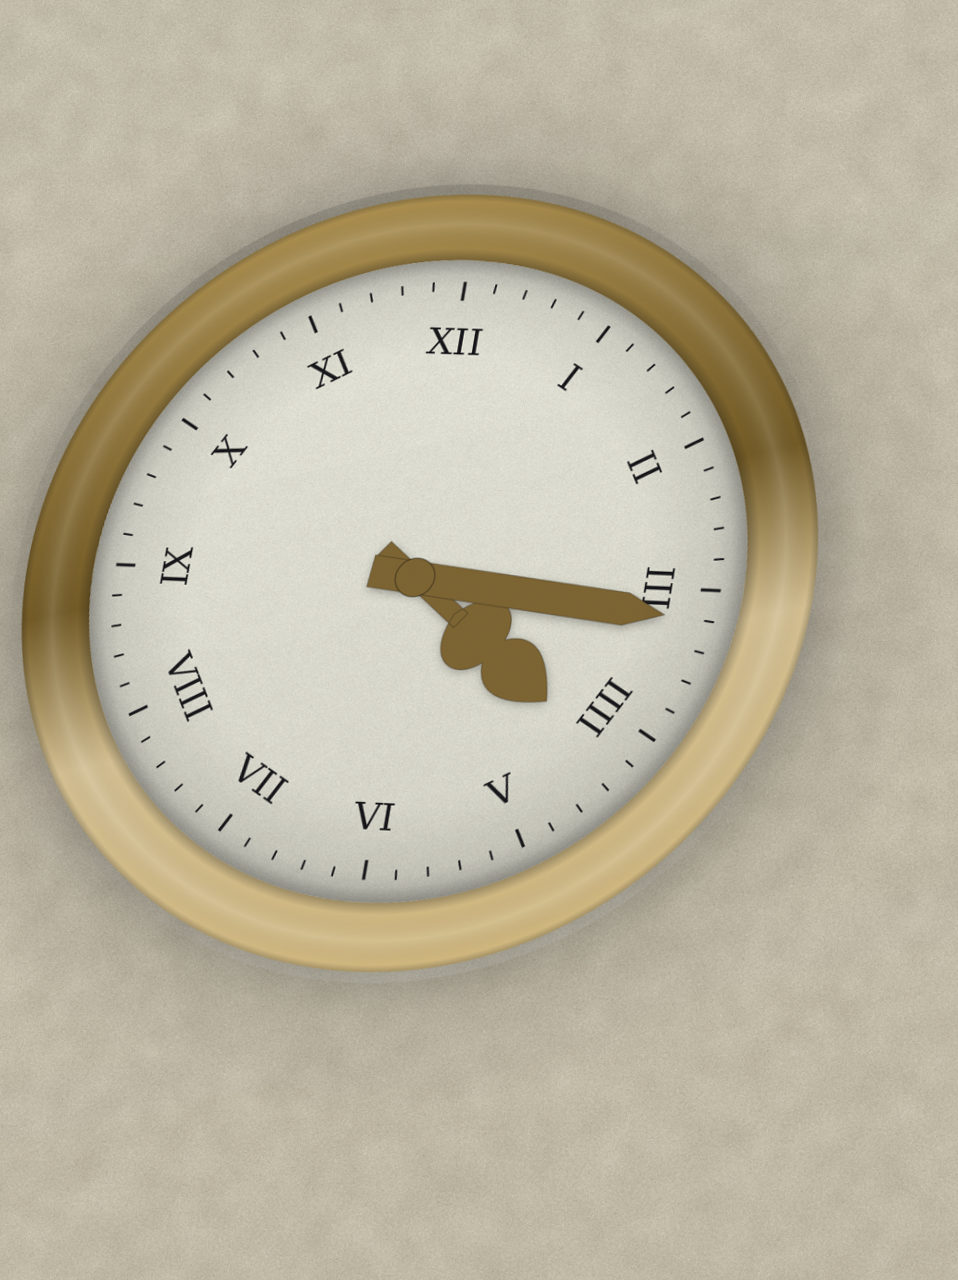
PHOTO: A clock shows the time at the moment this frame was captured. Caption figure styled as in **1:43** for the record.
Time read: **4:16**
